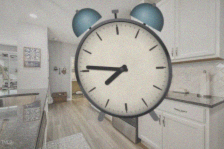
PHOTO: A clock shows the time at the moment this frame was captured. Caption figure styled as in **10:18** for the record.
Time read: **7:46**
